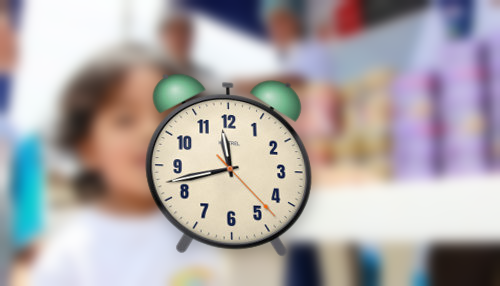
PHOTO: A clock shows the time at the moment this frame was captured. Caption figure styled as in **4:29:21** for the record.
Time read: **11:42:23**
